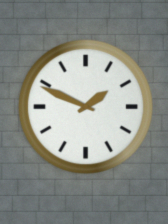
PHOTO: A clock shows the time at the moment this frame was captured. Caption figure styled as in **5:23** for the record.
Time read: **1:49**
